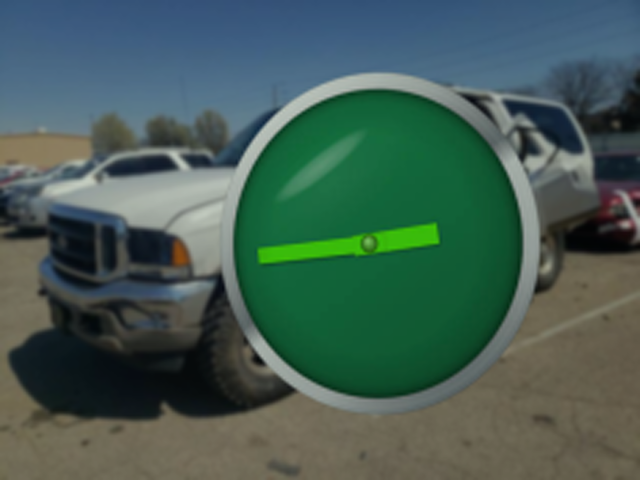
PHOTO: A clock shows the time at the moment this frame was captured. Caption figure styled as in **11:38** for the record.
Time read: **2:44**
